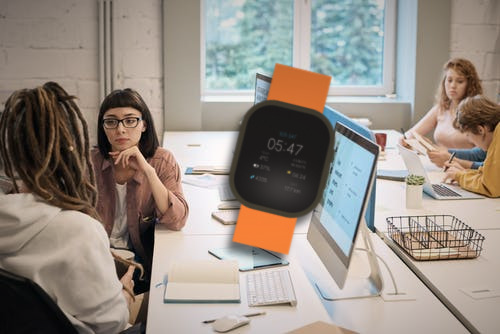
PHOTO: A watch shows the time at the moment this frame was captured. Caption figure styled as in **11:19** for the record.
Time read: **5:47**
